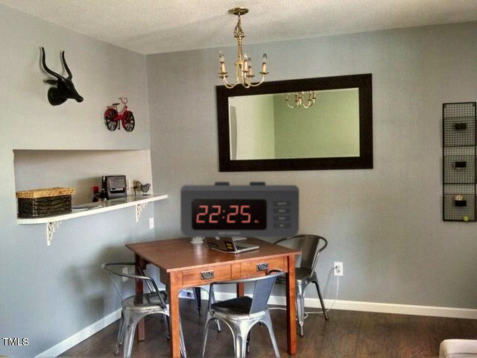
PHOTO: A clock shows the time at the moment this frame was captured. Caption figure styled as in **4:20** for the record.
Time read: **22:25**
